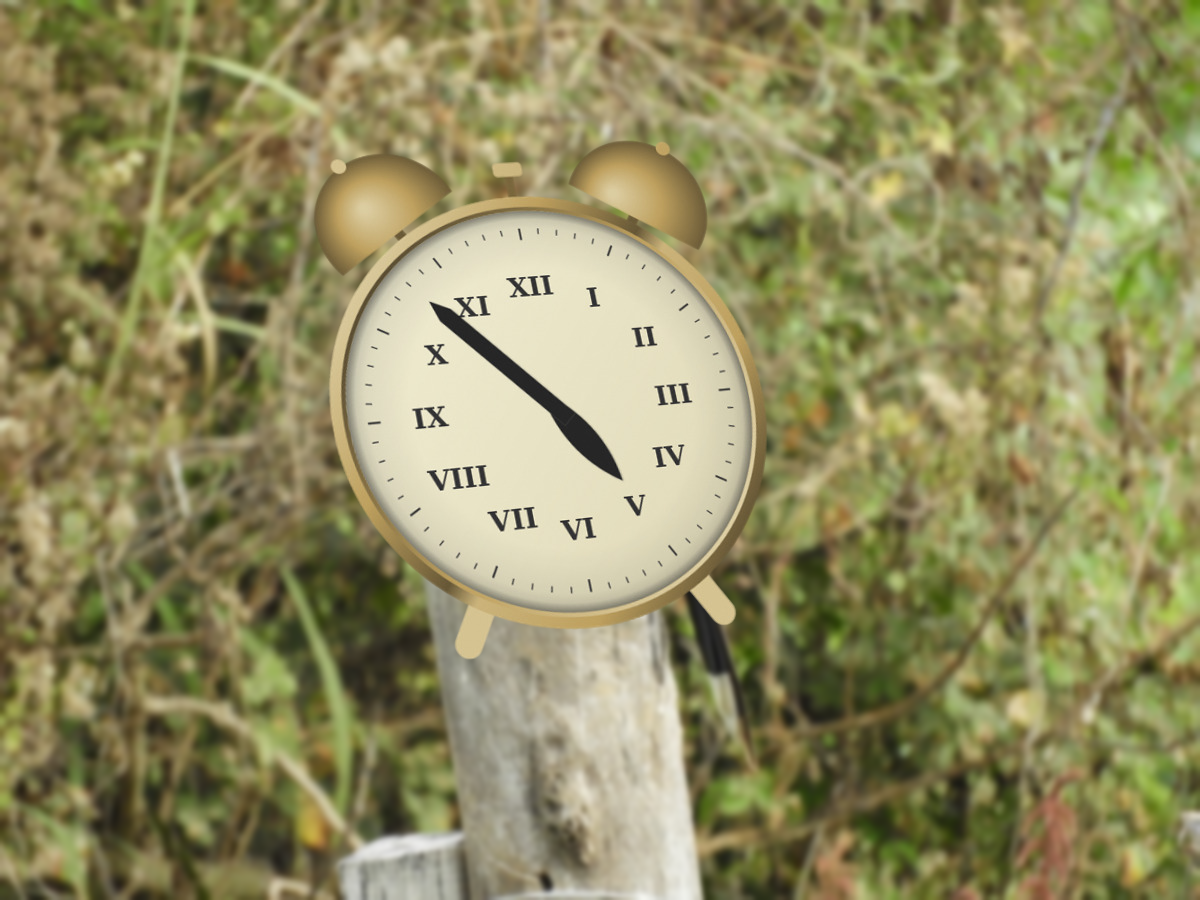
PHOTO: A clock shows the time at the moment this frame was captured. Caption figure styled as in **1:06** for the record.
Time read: **4:53**
